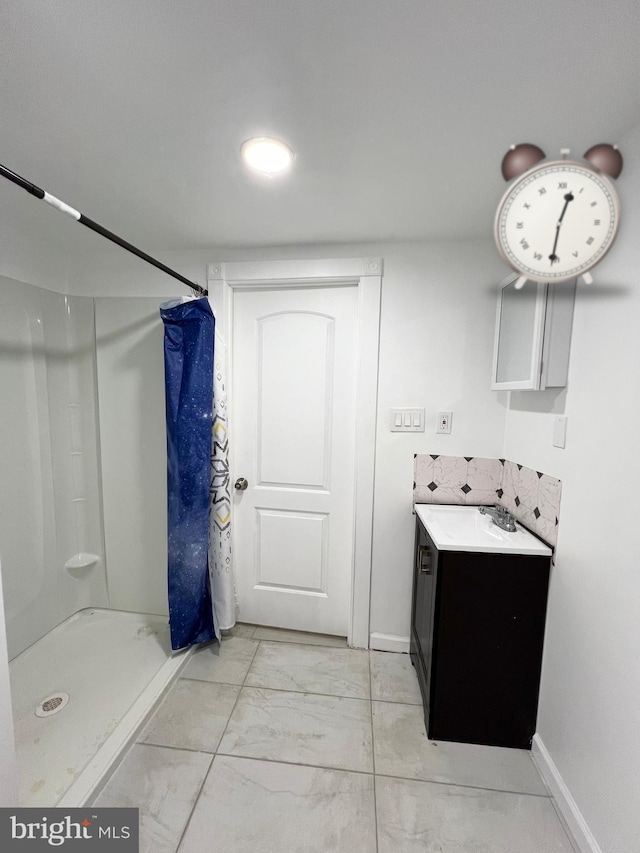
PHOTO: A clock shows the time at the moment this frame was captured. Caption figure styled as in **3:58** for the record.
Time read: **12:31**
